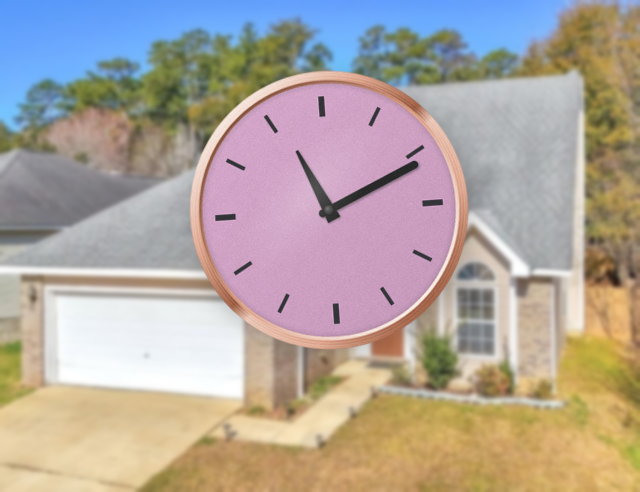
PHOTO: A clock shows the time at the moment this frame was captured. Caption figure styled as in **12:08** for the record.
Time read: **11:11**
